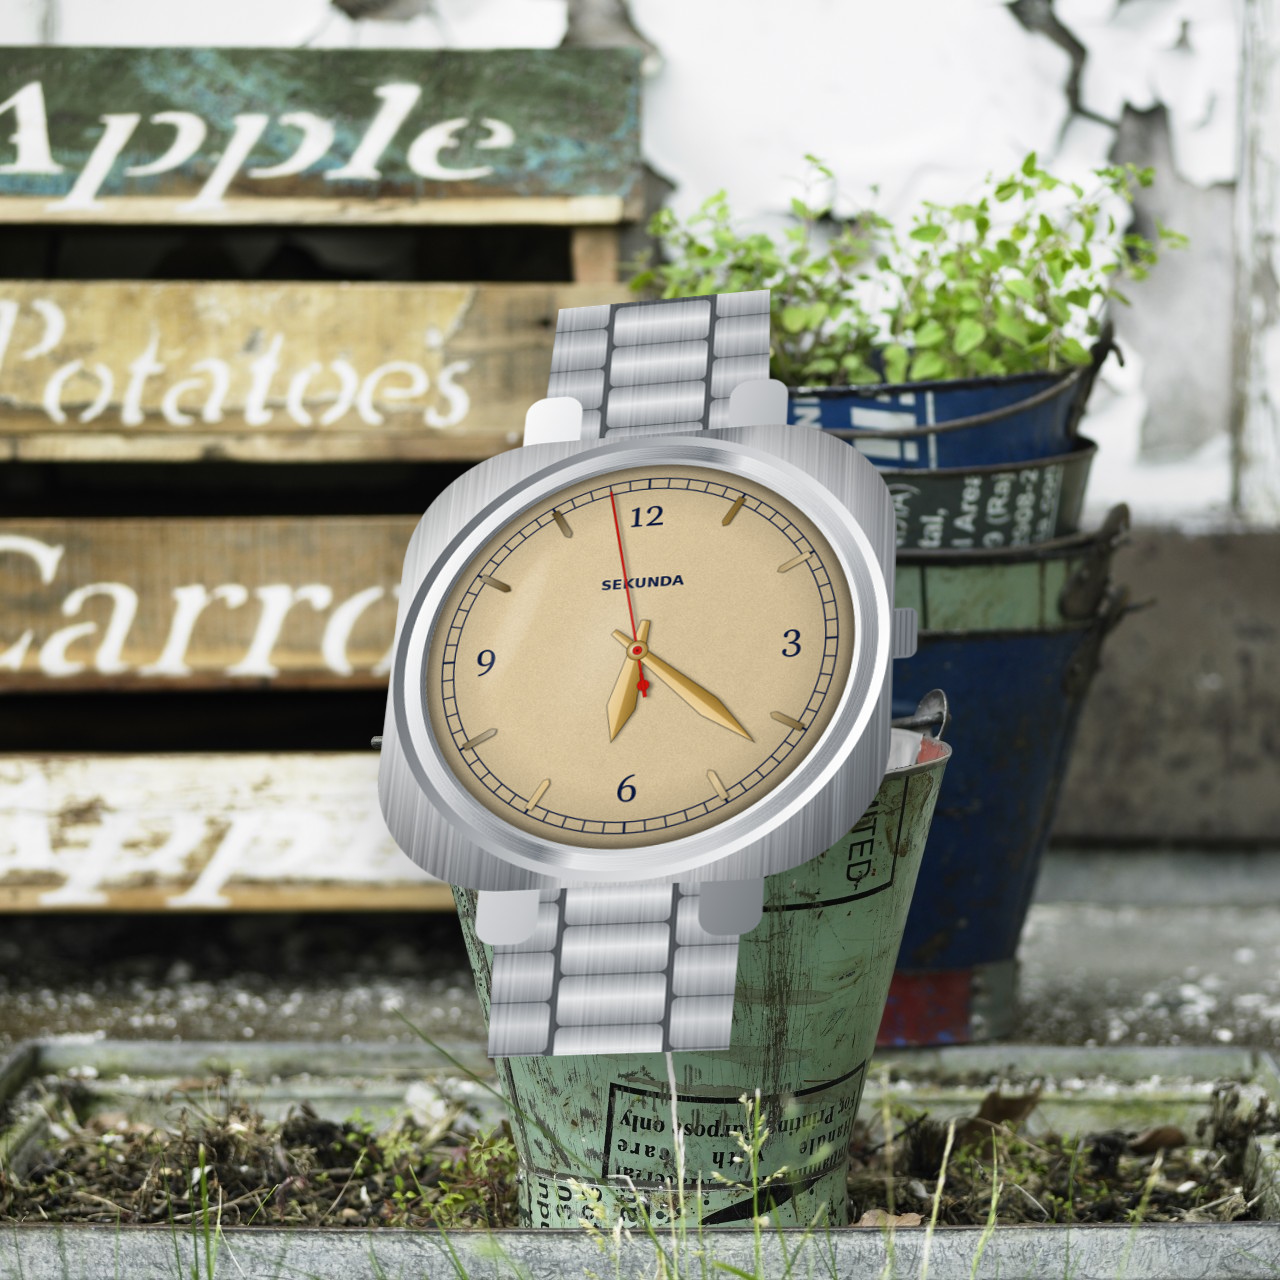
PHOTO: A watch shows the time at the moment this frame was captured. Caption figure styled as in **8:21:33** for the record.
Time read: **6:21:58**
